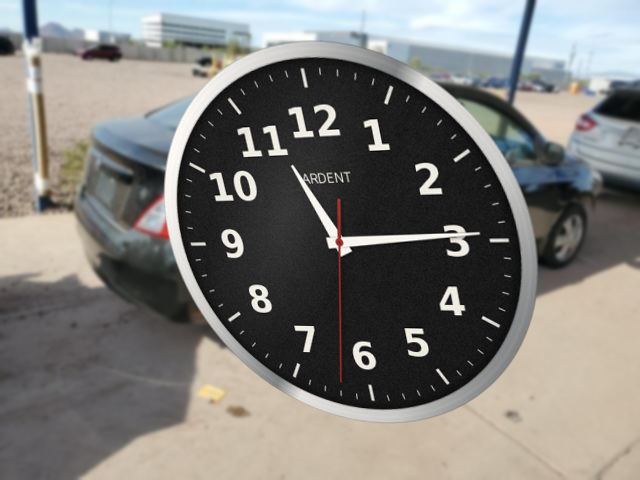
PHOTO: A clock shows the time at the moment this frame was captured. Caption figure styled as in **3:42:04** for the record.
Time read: **11:14:32**
